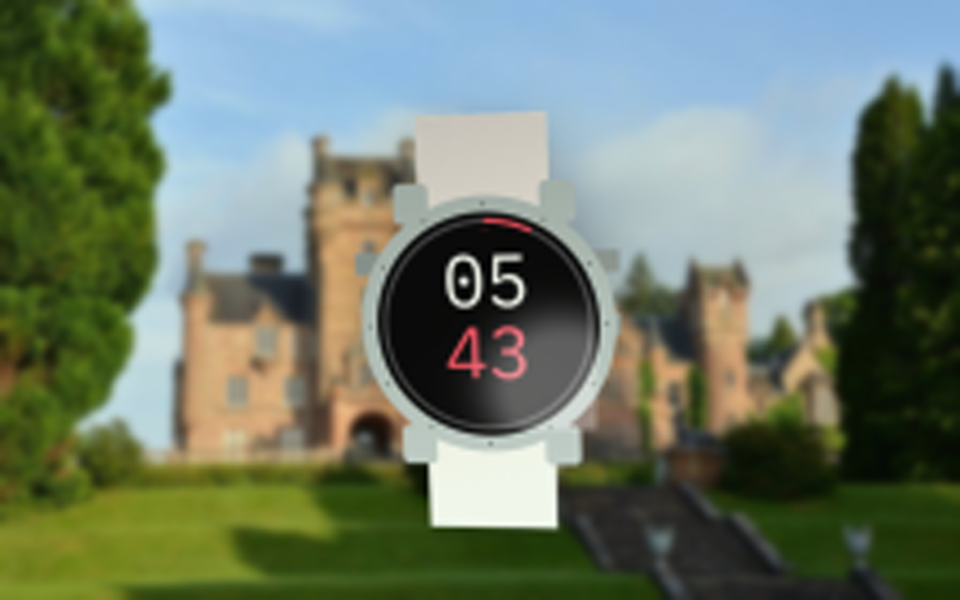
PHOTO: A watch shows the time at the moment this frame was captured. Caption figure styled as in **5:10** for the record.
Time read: **5:43**
